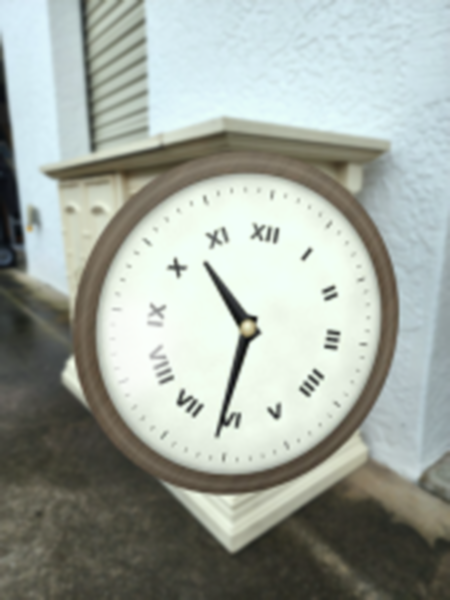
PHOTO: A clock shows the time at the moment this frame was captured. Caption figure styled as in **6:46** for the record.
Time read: **10:31**
